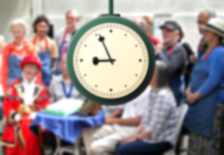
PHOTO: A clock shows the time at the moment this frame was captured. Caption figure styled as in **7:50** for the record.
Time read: **8:56**
